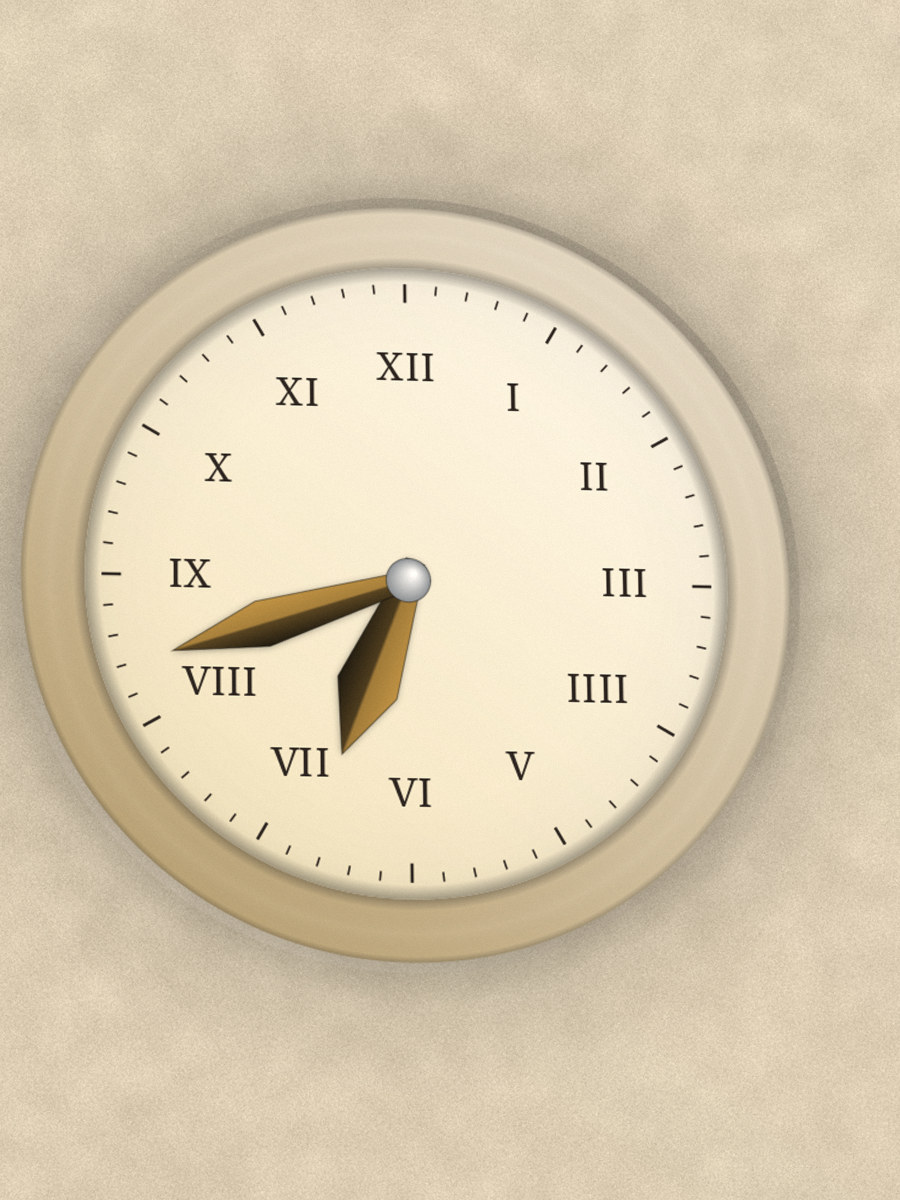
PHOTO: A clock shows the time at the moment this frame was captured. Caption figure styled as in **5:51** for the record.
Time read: **6:42**
